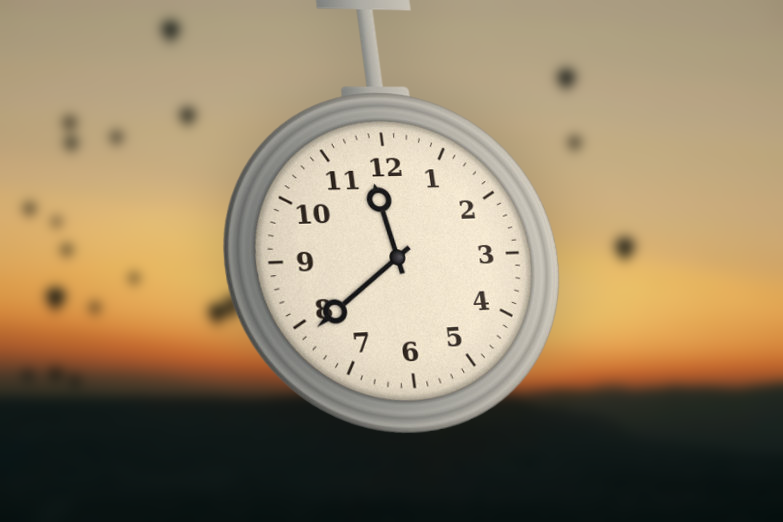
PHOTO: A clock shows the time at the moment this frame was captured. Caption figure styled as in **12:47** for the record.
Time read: **11:39**
